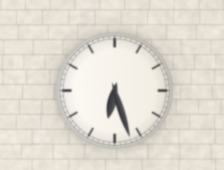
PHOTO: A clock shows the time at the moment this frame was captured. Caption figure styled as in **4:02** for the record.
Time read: **6:27**
